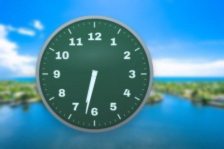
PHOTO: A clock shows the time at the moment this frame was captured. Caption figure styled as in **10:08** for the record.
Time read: **6:32**
